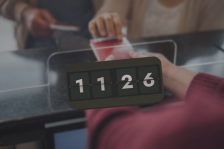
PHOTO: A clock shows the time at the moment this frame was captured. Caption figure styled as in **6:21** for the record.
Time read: **11:26**
